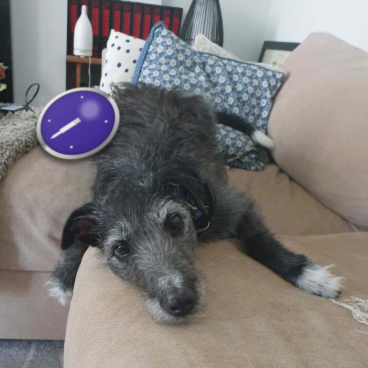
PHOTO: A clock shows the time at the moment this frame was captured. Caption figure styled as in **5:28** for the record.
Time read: **7:38**
